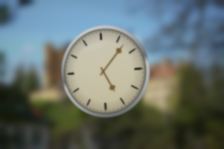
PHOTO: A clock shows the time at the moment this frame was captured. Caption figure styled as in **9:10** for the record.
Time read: **5:07**
